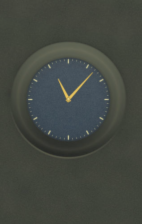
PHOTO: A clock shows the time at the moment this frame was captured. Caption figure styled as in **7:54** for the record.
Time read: **11:07**
